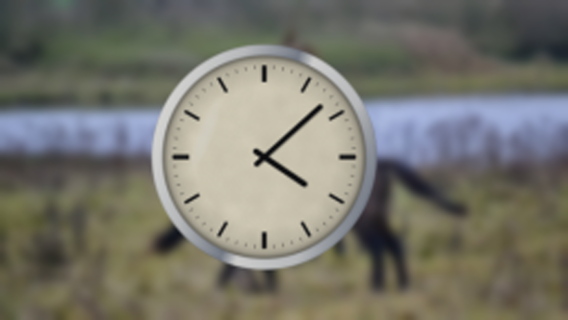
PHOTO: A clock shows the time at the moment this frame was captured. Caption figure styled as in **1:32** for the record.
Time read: **4:08**
